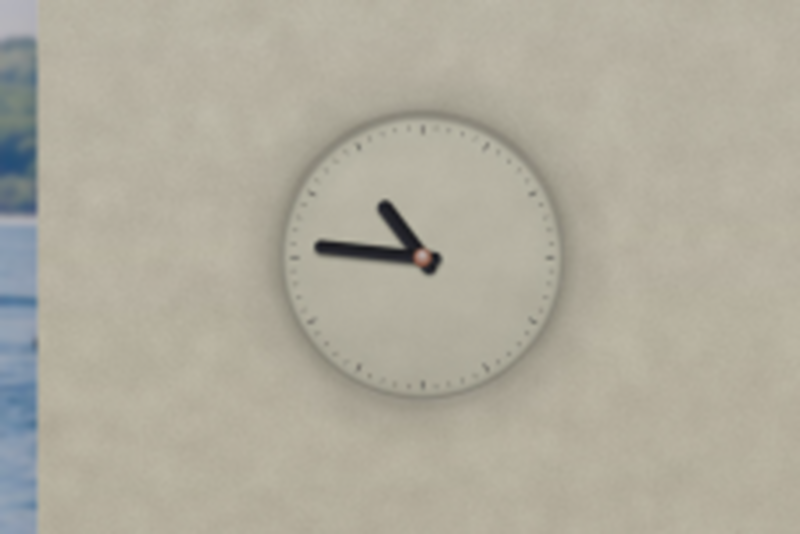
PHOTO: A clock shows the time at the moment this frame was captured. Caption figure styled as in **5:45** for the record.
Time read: **10:46**
